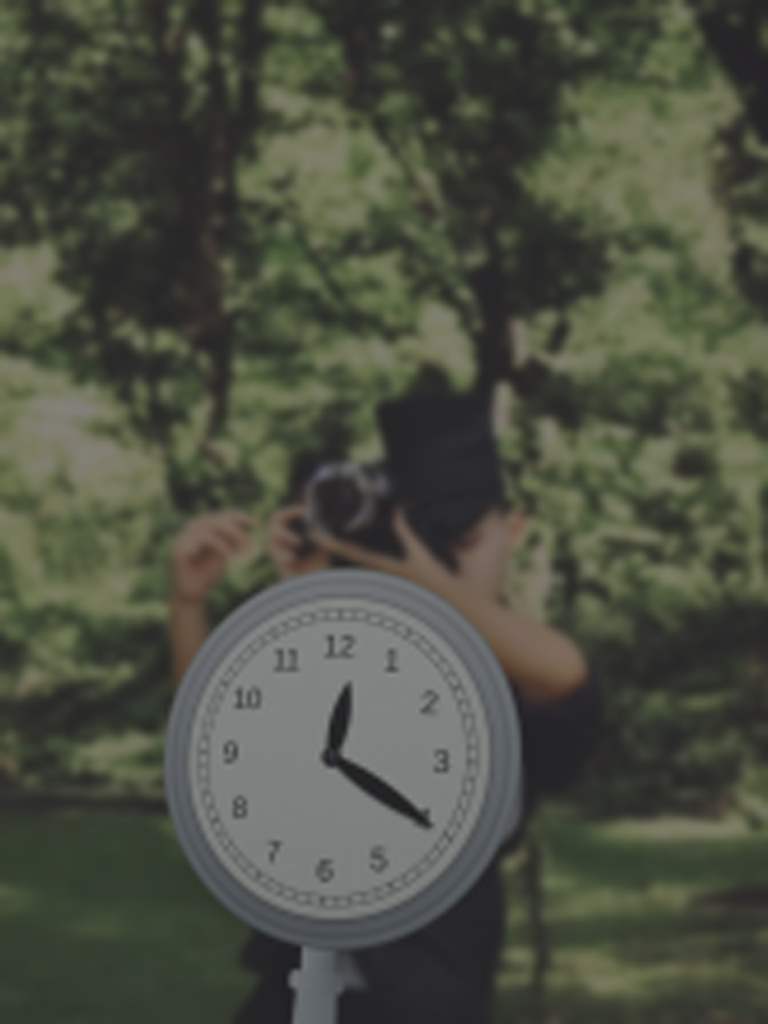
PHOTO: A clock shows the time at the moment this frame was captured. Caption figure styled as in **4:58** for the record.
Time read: **12:20**
